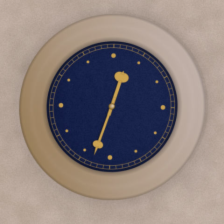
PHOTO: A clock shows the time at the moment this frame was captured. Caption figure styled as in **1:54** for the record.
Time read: **12:33**
